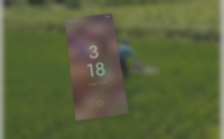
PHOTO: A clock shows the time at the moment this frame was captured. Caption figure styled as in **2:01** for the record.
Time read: **3:18**
